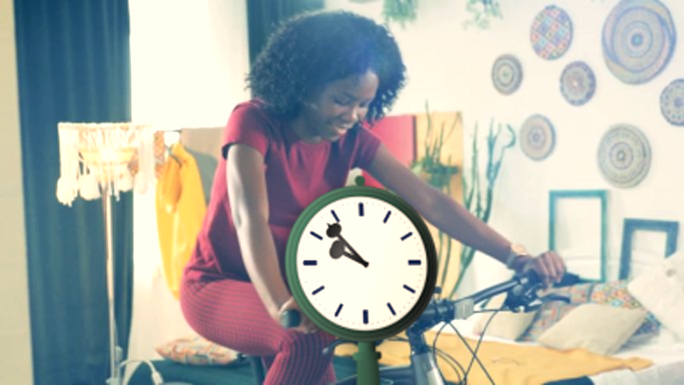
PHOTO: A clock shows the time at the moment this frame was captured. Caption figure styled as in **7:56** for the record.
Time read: **9:53**
